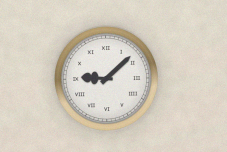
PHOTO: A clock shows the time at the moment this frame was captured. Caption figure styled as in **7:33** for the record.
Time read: **9:08**
